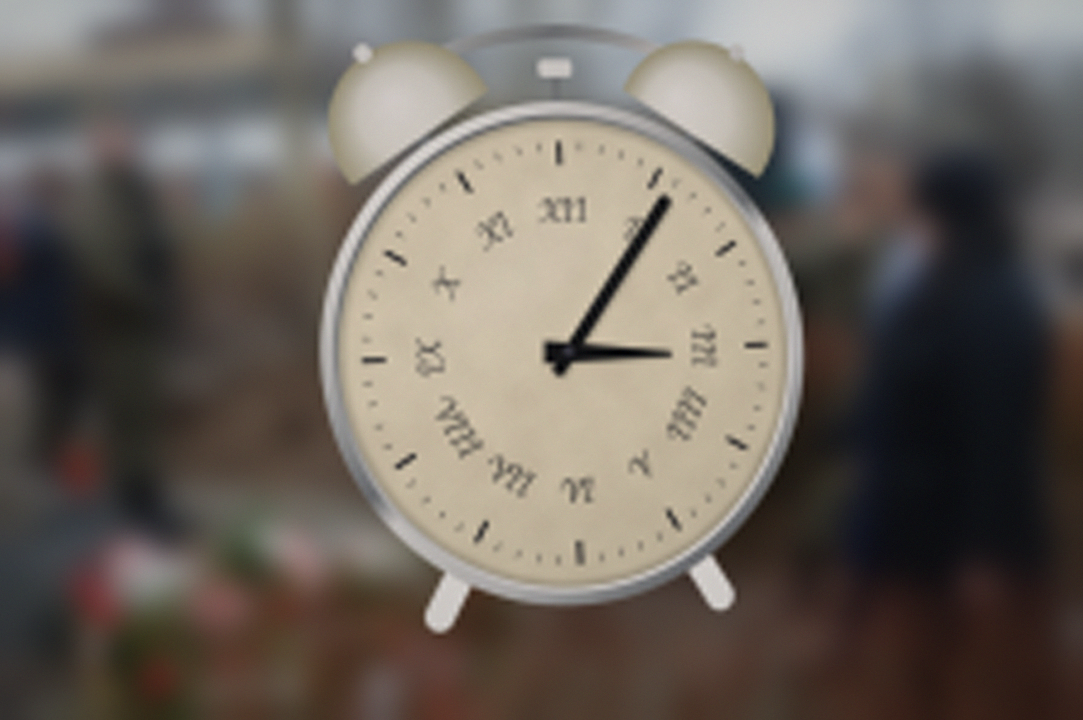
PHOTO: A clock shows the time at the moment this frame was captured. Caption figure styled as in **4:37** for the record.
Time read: **3:06**
